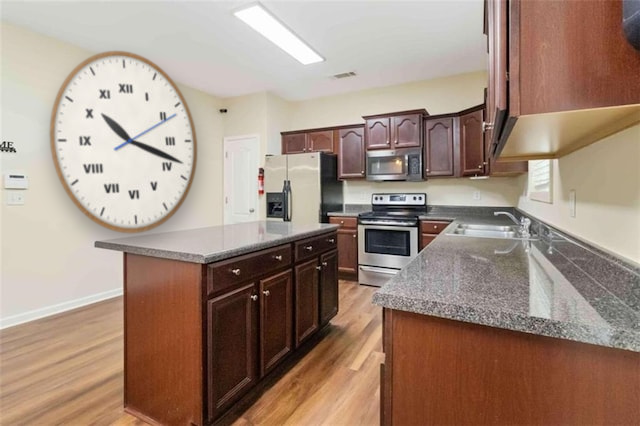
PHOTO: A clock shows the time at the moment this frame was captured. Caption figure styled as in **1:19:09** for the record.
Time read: **10:18:11**
